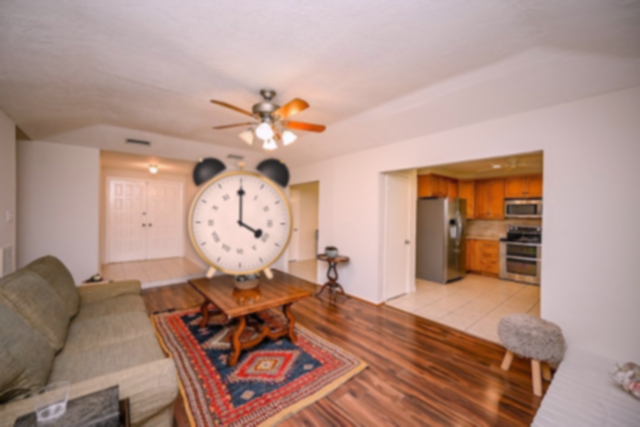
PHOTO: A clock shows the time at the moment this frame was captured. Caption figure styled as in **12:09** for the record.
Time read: **4:00**
